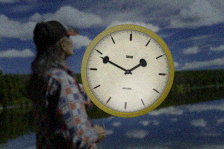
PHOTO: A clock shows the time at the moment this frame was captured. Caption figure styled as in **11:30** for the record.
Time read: **1:49**
